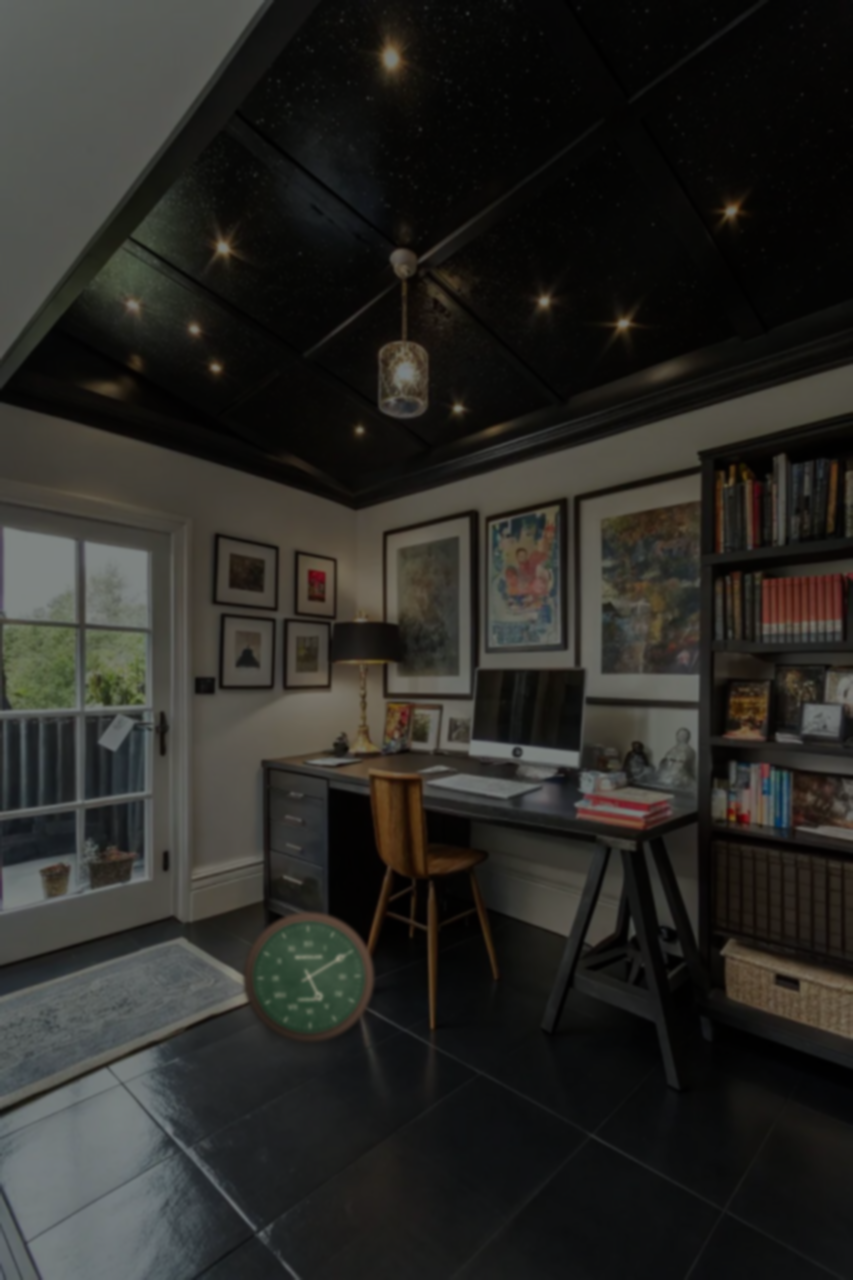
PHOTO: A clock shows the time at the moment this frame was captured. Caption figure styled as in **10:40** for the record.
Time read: **5:10**
